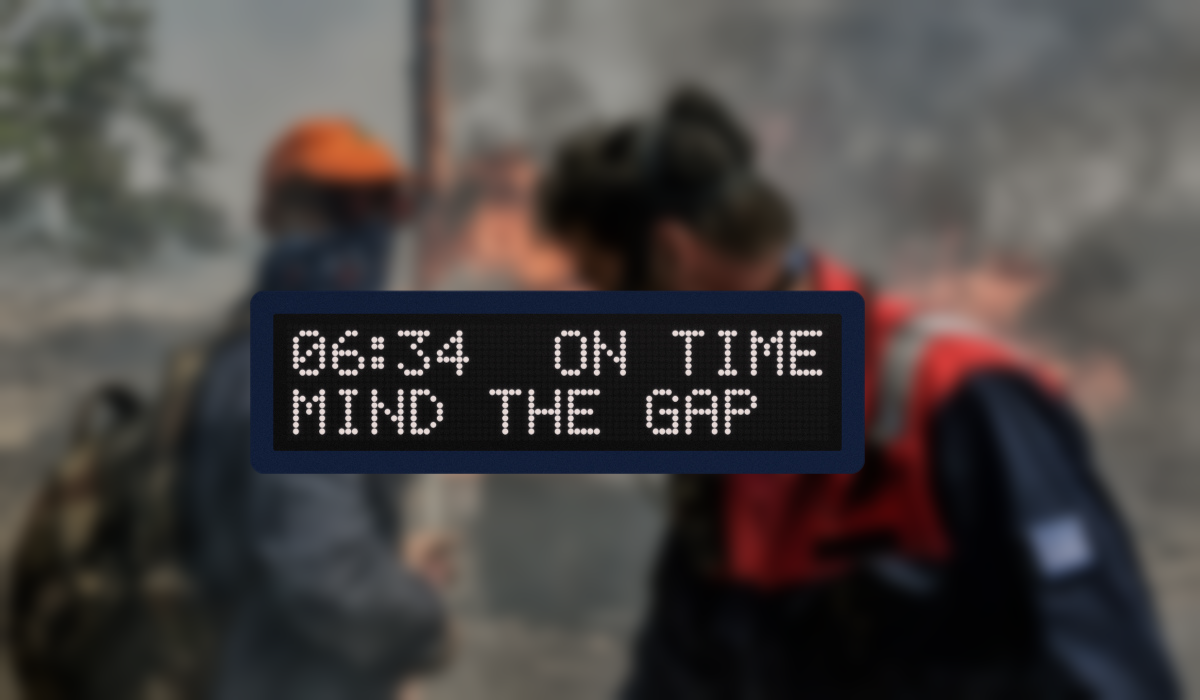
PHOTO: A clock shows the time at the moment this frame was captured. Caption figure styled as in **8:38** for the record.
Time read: **6:34**
